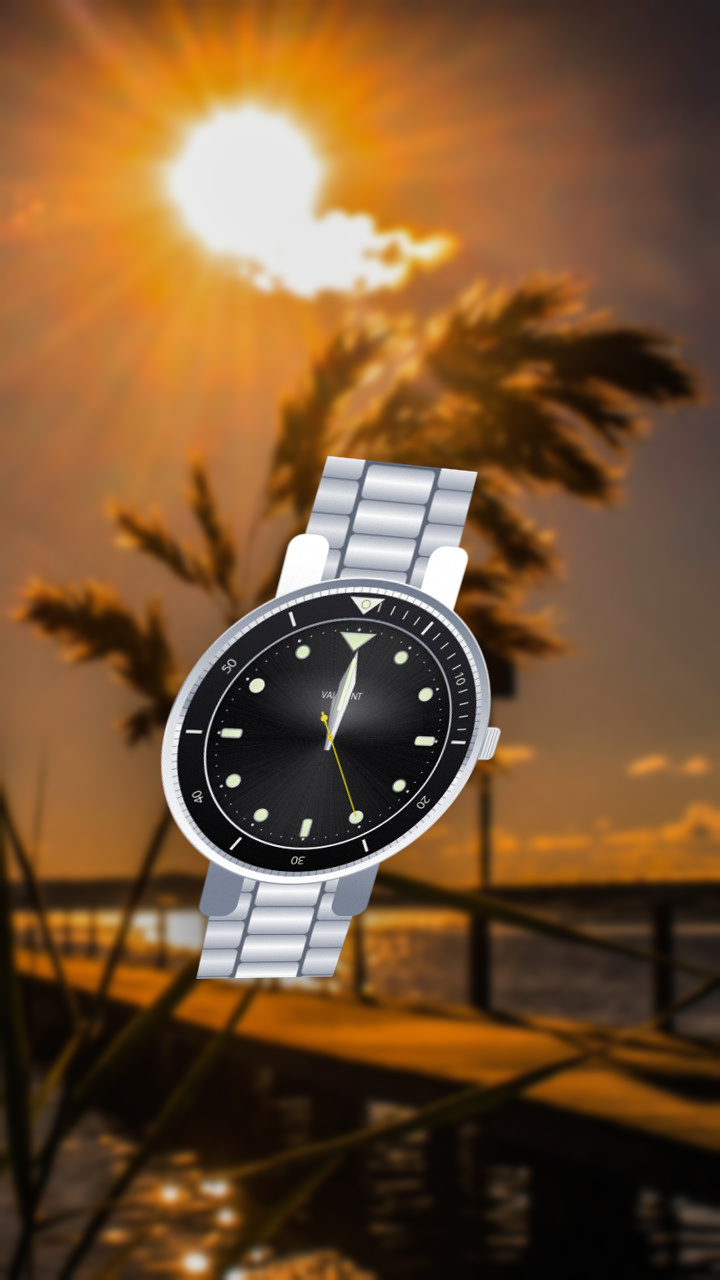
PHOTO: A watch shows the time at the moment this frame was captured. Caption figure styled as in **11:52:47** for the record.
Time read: **12:00:25**
